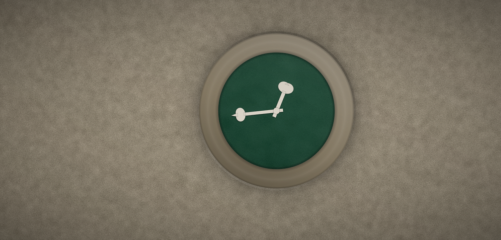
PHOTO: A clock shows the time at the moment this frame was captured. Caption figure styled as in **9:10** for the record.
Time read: **12:44**
